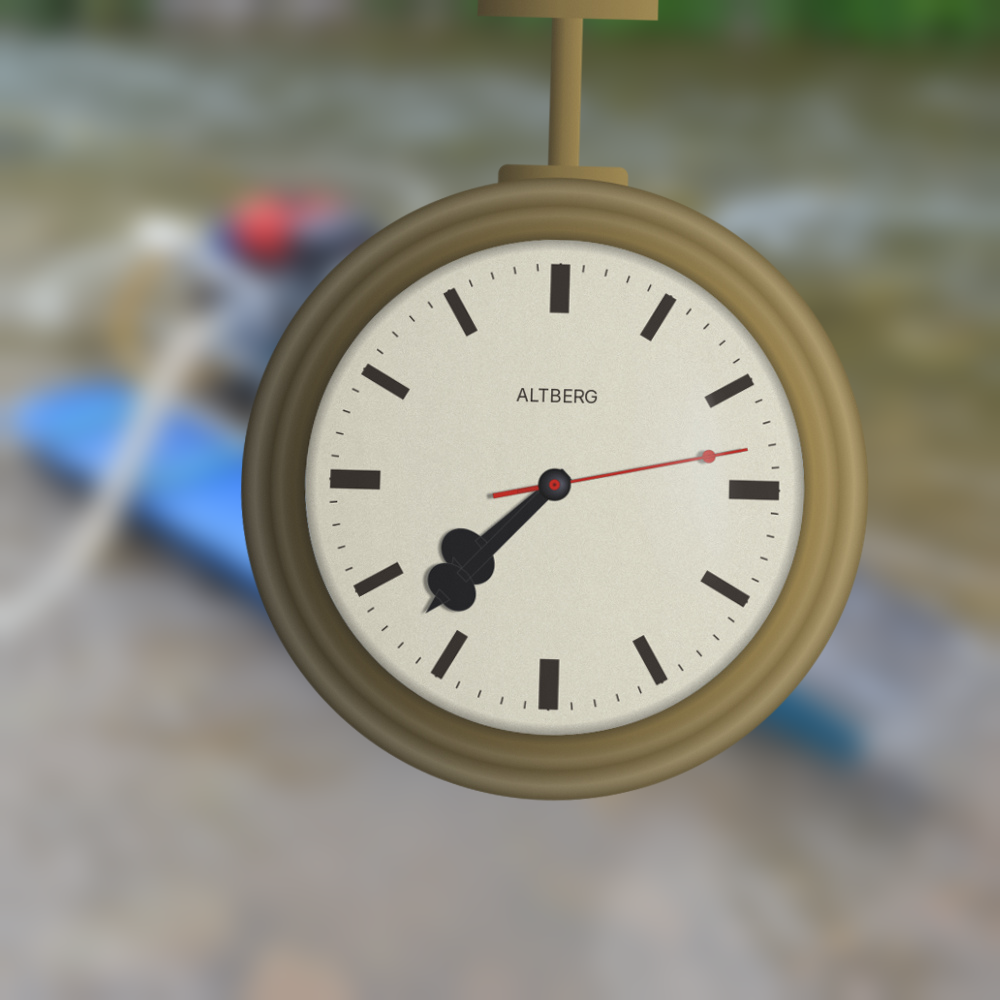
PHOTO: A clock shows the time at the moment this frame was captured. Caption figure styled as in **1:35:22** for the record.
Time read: **7:37:13**
